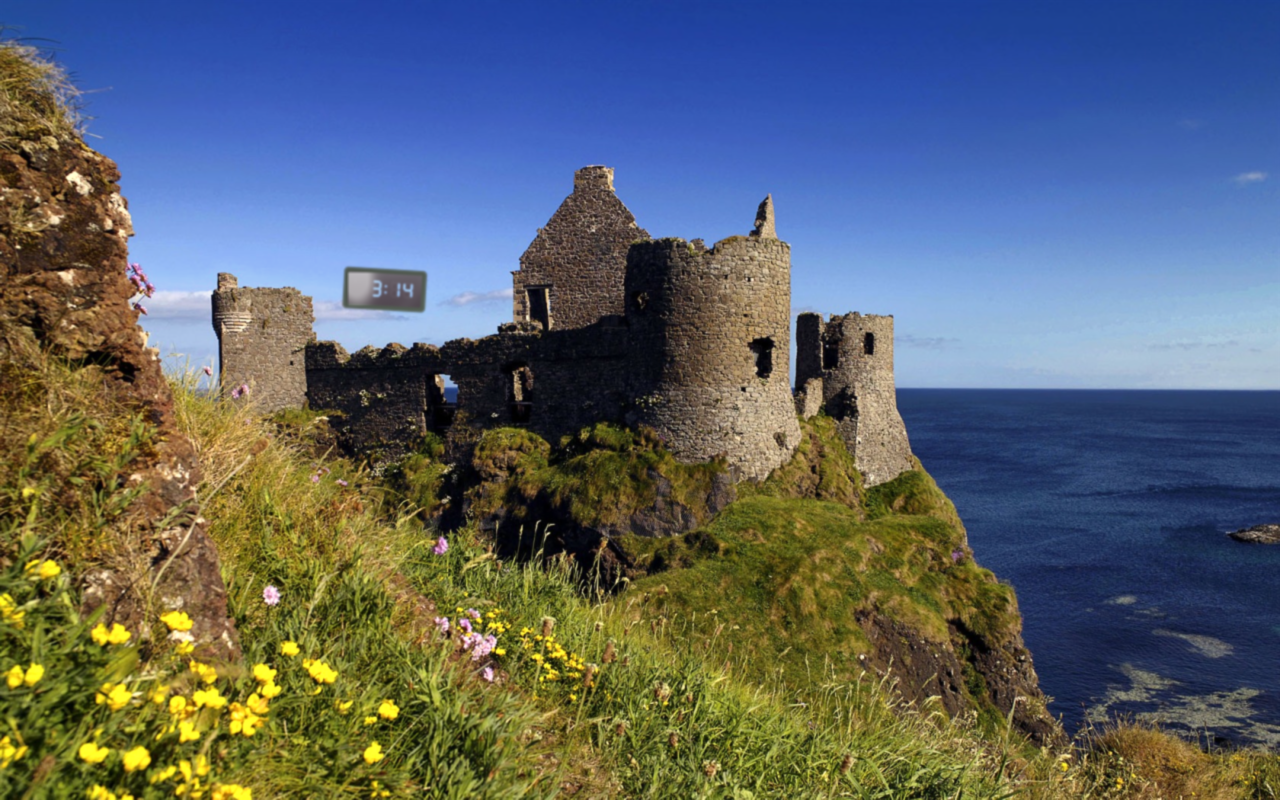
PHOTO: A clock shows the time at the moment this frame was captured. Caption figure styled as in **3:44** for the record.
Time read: **3:14**
